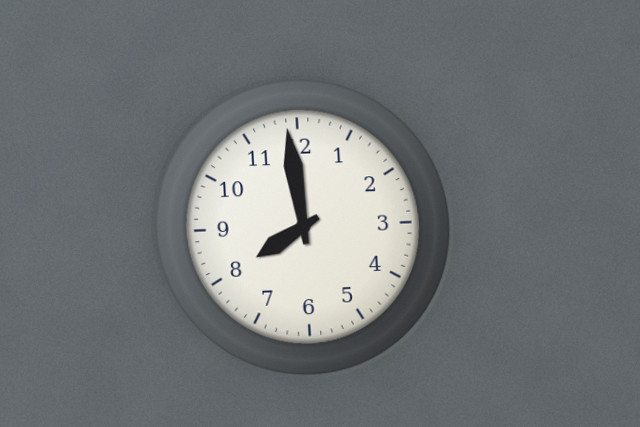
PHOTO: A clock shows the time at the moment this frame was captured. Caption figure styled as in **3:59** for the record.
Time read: **7:59**
